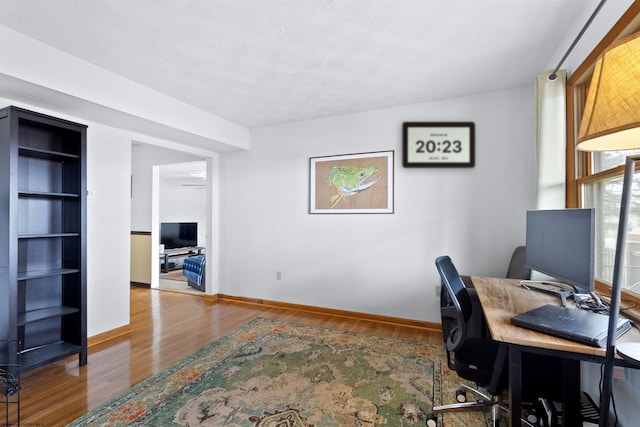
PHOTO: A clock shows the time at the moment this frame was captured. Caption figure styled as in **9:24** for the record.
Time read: **20:23**
